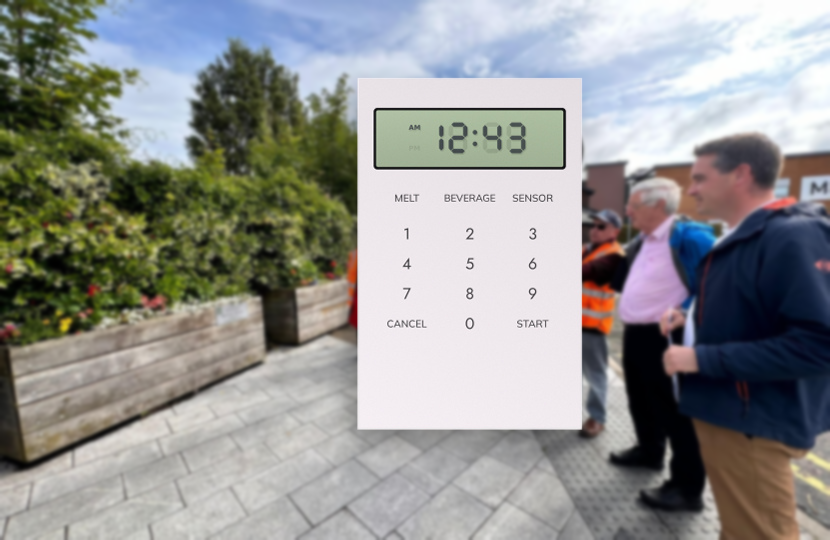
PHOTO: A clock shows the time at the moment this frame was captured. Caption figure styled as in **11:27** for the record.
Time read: **12:43**
